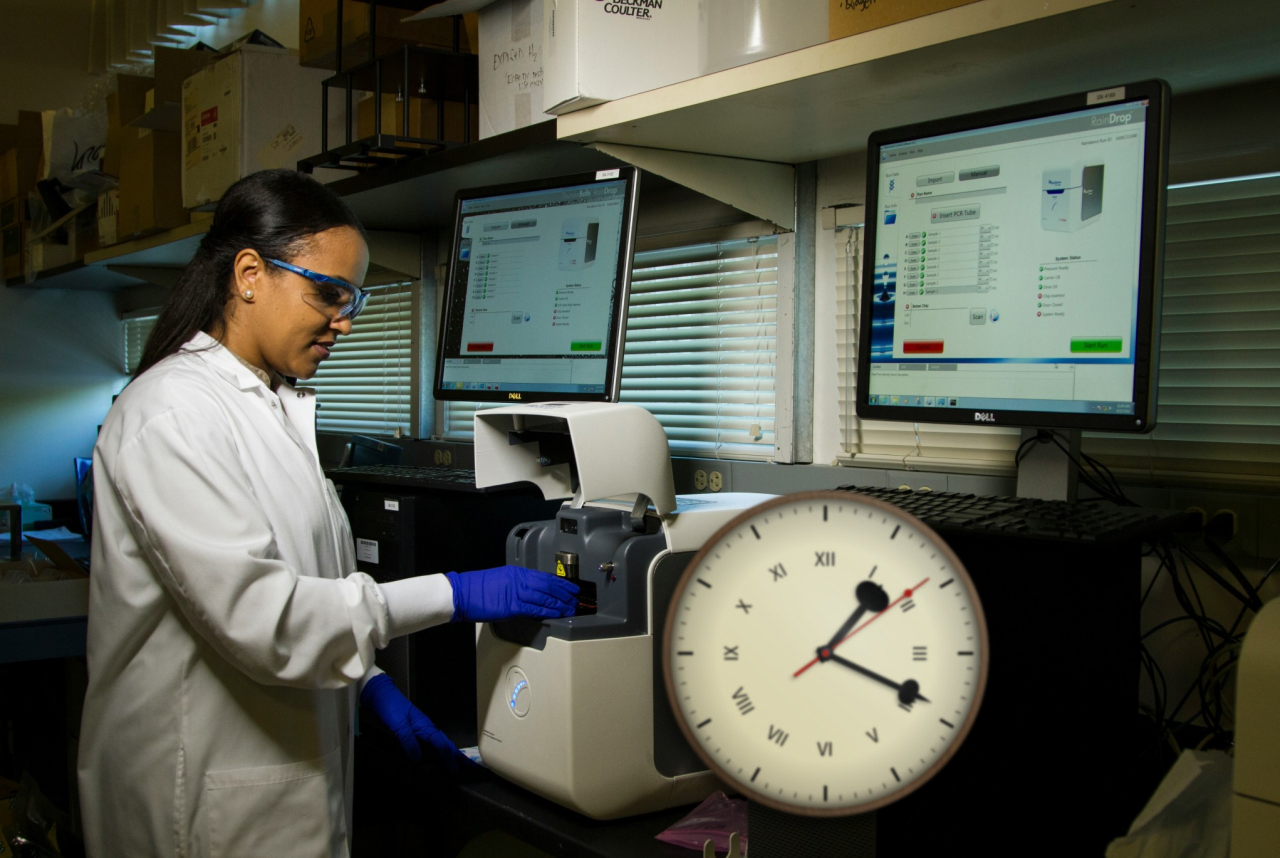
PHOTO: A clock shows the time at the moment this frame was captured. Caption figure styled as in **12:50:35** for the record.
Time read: **1:19:09**
